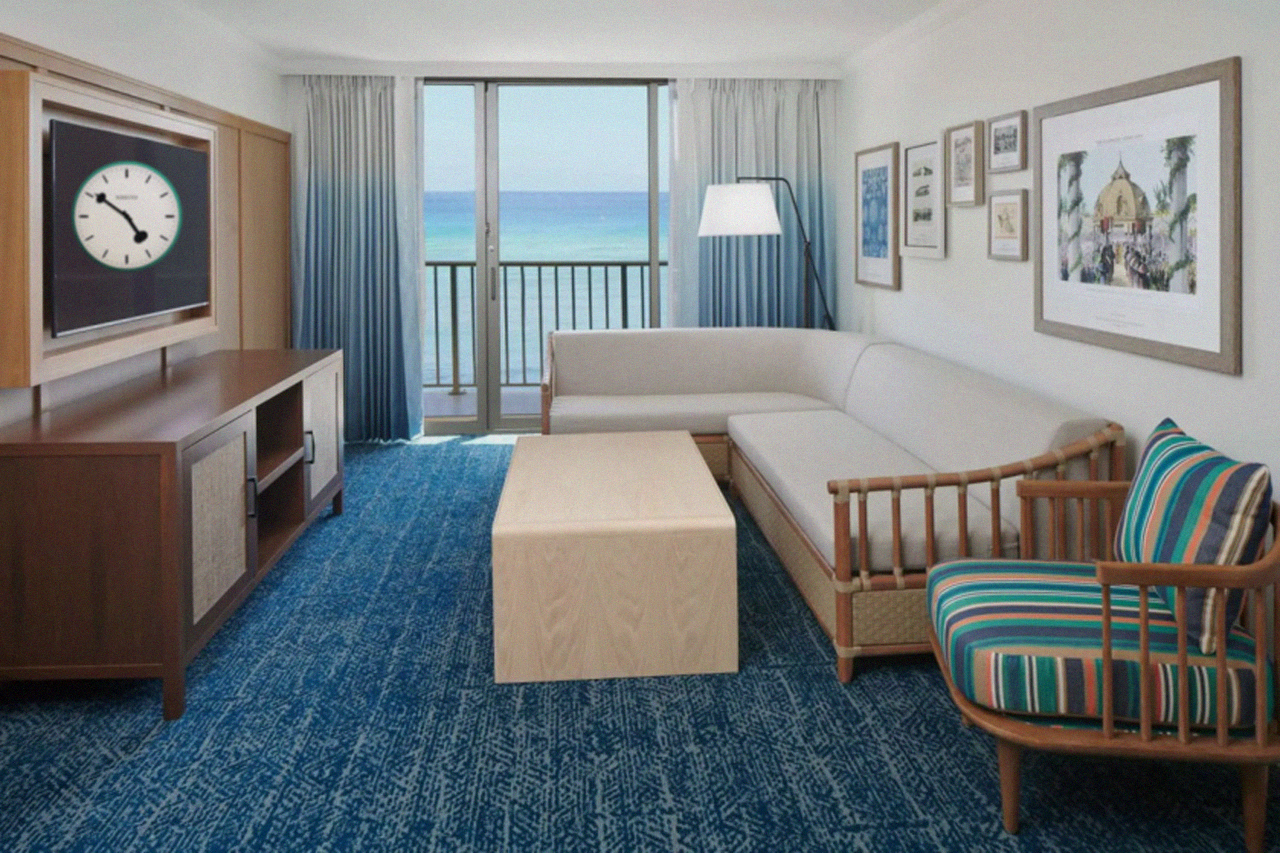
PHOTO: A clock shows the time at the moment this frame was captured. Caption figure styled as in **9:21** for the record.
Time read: **4:51**
